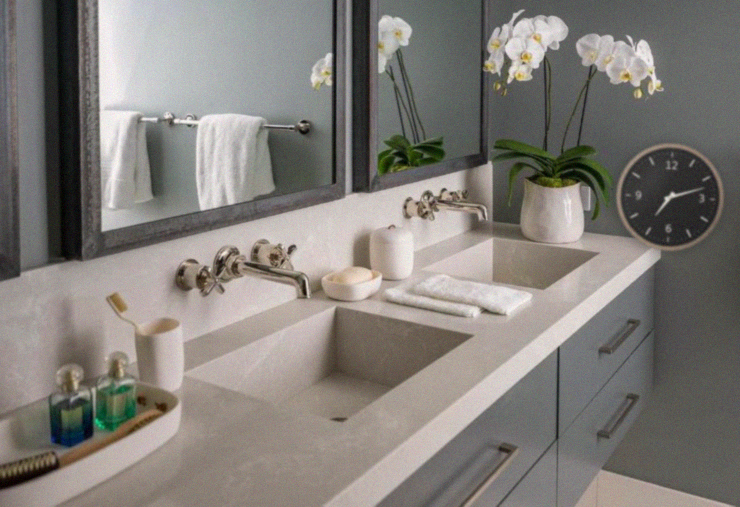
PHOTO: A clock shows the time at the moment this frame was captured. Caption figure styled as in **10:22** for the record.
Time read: **7:12**
